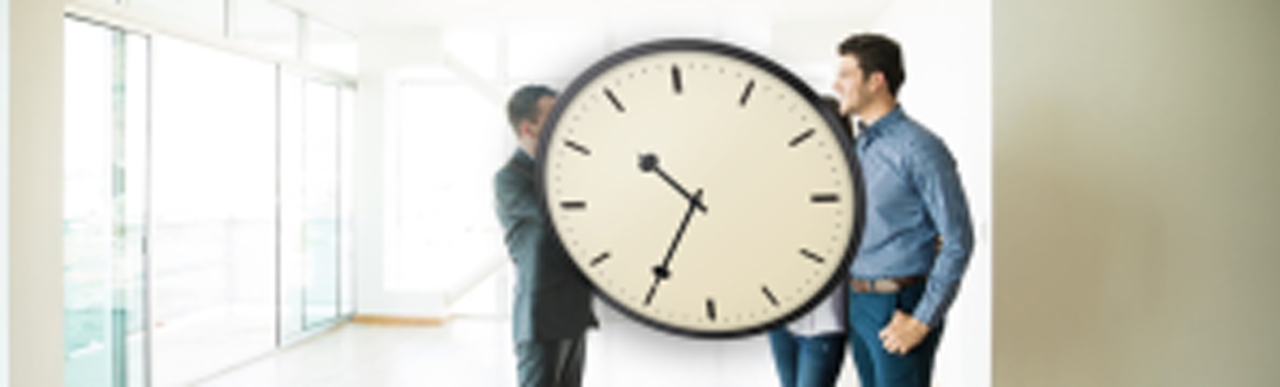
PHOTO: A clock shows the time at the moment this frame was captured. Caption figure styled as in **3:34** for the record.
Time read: **10:35**
